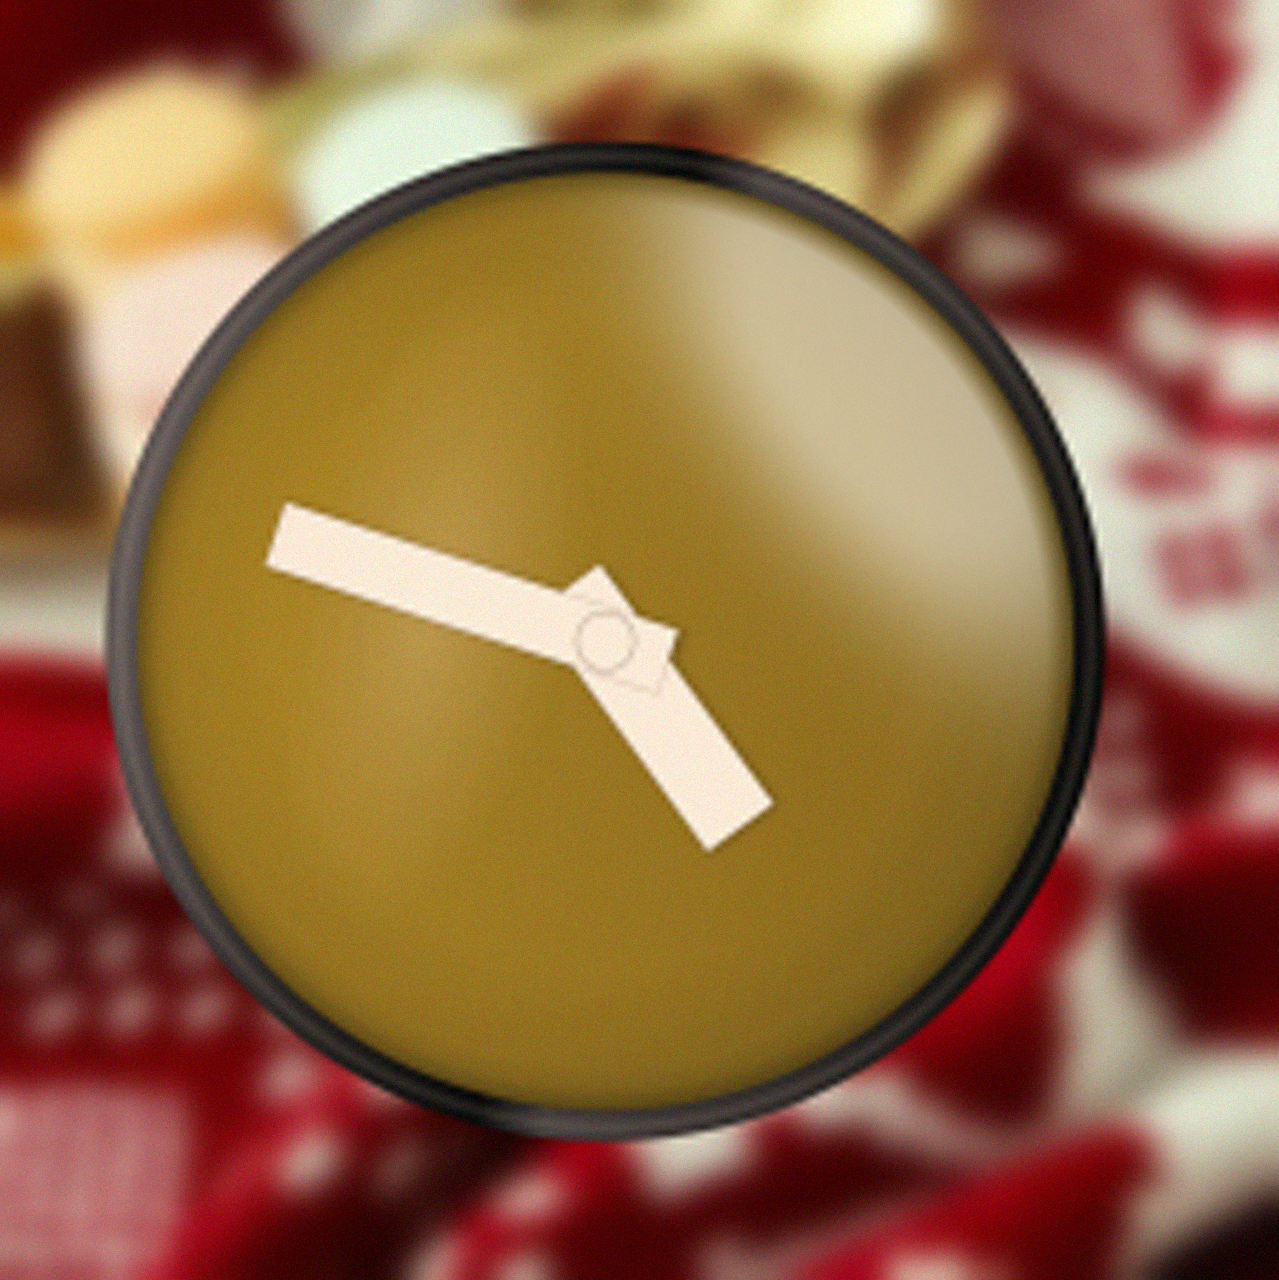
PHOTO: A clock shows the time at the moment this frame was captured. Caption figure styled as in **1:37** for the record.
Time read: **4:48**
